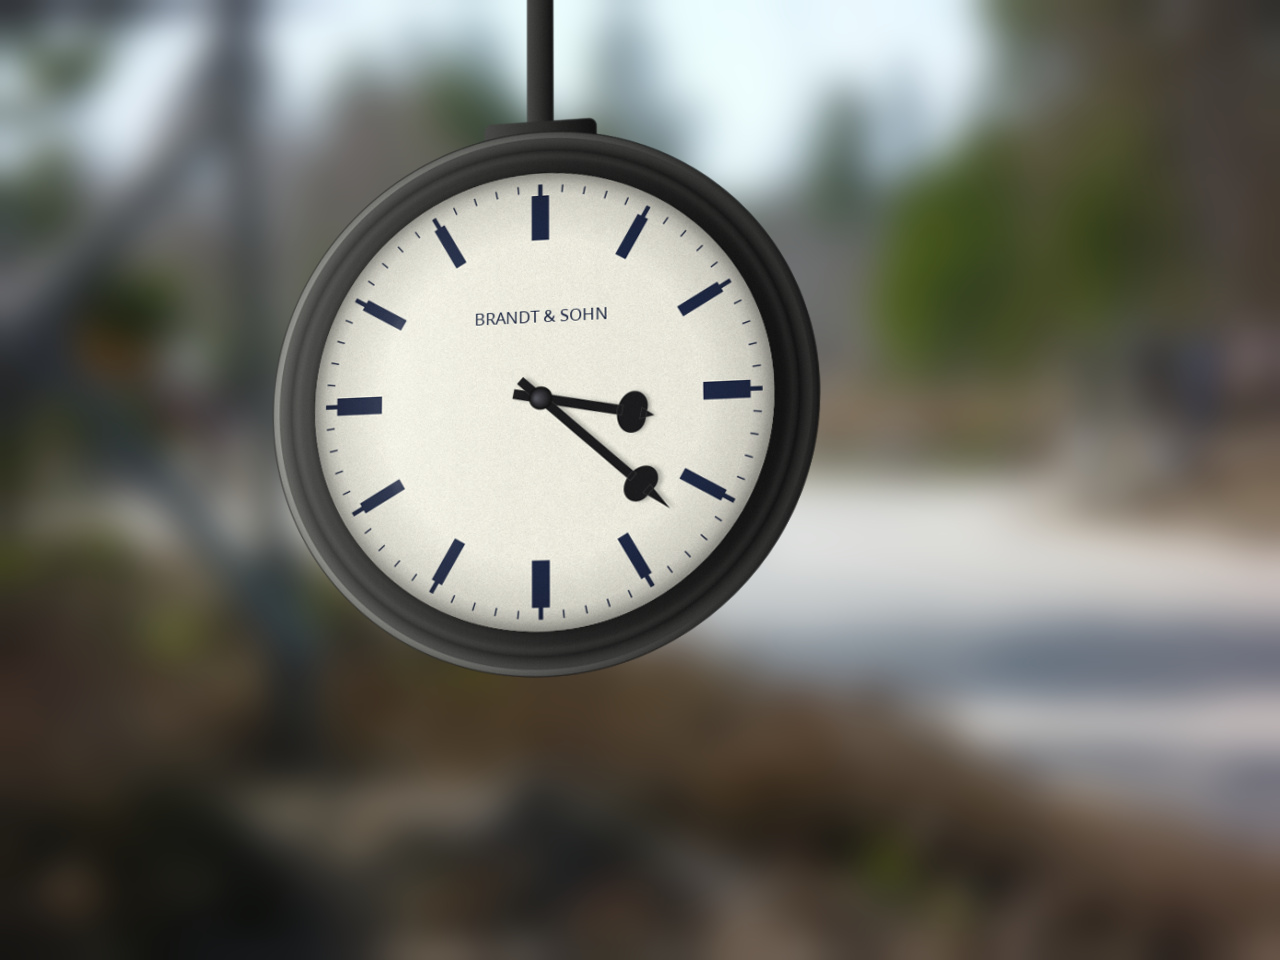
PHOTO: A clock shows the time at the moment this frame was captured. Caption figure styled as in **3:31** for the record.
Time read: **3:22**
